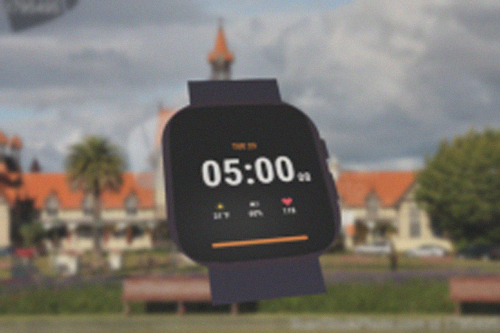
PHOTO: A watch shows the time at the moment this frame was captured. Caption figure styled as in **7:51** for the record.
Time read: **5:00**
